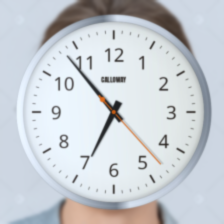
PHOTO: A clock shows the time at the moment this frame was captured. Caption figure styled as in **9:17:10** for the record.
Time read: **6:53:23**
